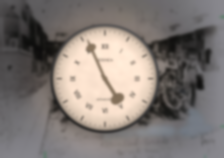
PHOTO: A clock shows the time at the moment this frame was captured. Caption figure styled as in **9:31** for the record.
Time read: **4:56**
